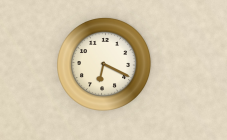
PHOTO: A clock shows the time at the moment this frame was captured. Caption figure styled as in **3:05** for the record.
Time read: **6:19**
